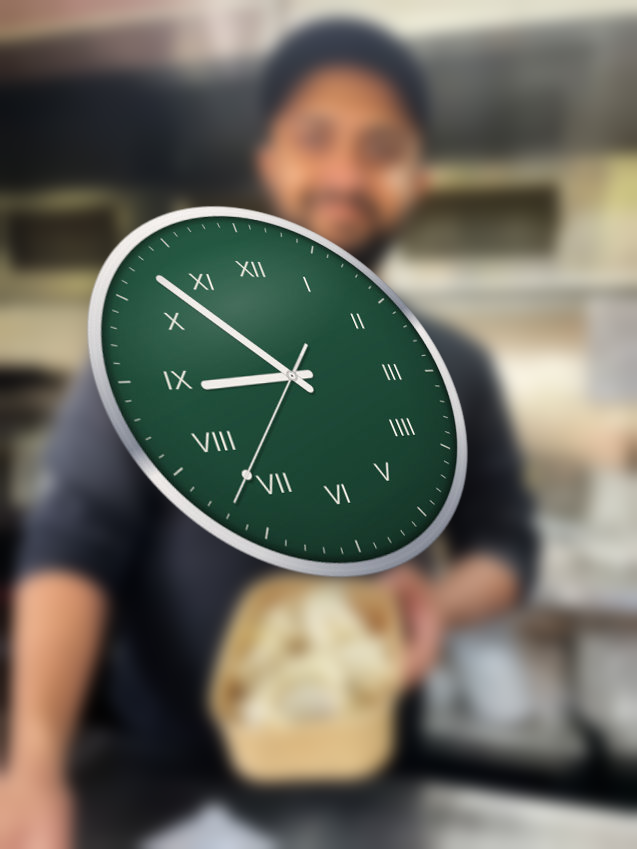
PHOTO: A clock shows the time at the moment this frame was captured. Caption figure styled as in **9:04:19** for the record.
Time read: **8:52:37**
